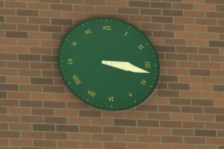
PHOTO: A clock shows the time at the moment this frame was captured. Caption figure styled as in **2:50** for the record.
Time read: **3:17**
